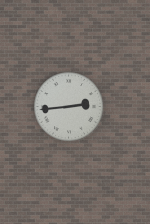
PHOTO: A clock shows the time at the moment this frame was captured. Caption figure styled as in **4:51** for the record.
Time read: **2:44**
